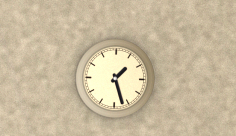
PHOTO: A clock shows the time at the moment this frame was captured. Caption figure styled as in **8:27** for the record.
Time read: **1:27**
